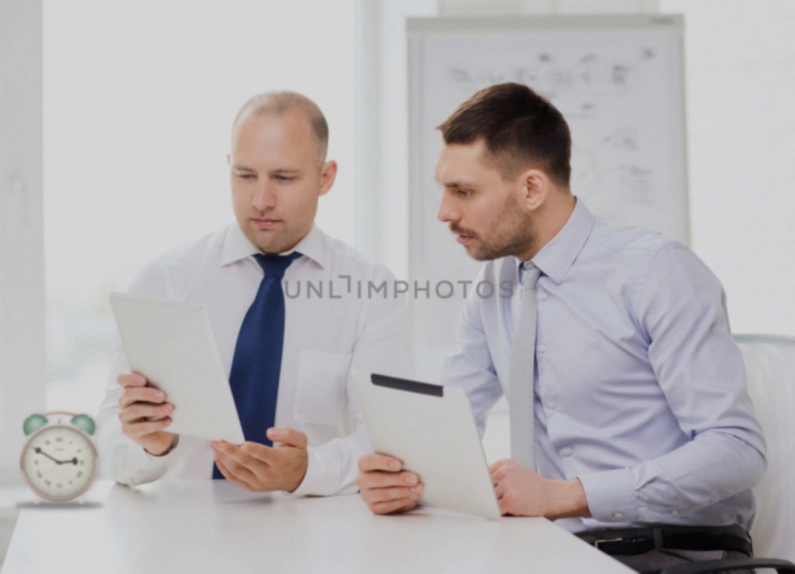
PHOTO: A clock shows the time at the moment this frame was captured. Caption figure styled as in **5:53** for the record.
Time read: **2:50**
